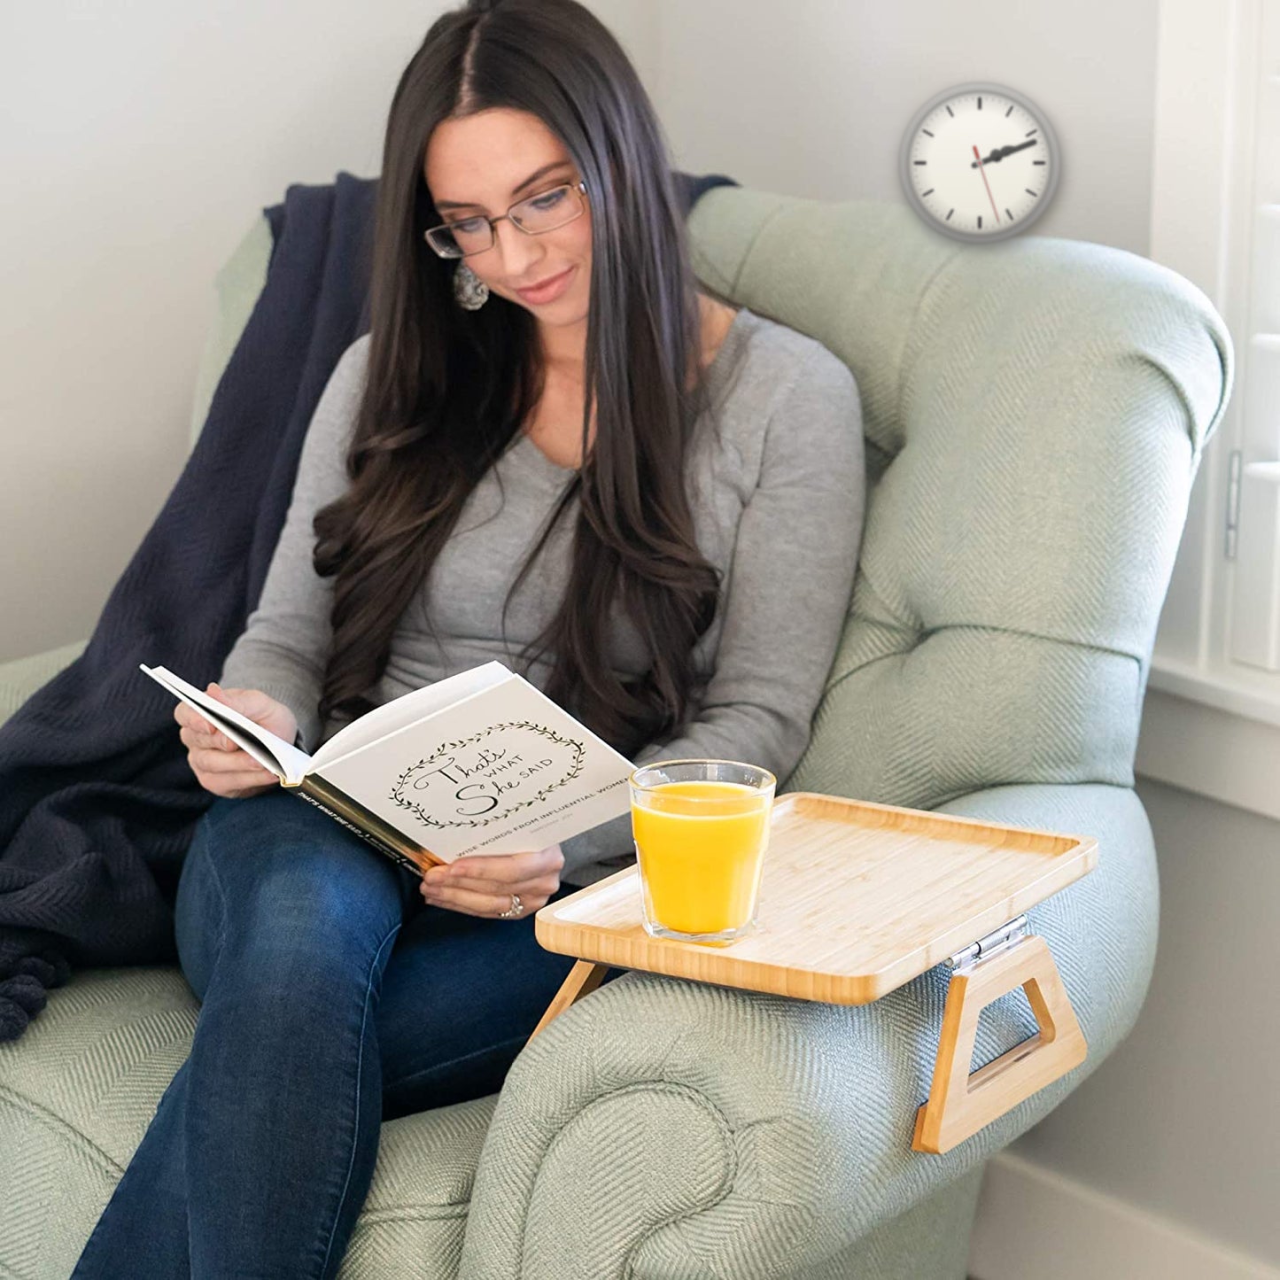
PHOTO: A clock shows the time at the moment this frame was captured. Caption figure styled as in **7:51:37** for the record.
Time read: **2:11:27**
